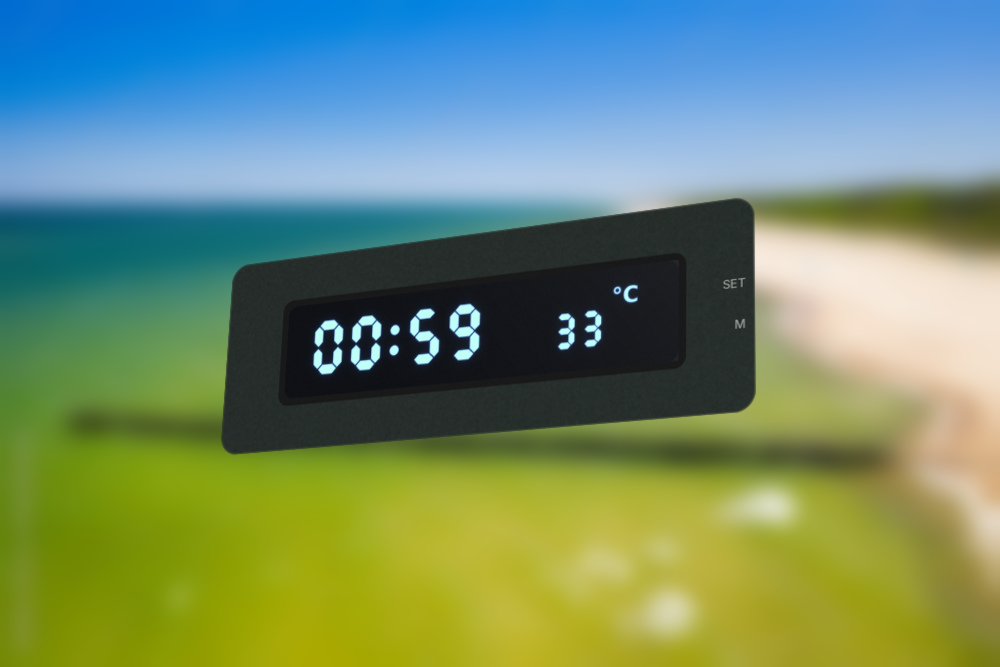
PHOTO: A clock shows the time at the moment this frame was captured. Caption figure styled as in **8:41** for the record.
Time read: **0:59**
